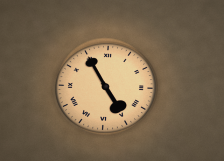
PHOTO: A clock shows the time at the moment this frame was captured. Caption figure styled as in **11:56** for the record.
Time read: **4:55**
